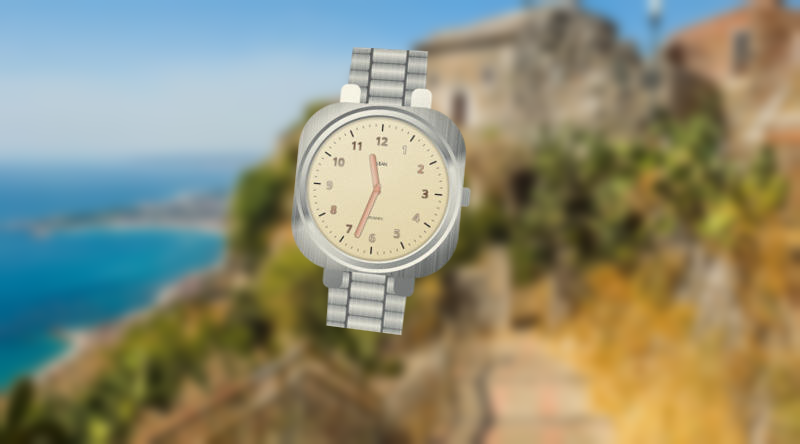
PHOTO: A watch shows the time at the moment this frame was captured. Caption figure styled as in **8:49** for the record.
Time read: **11:33**
